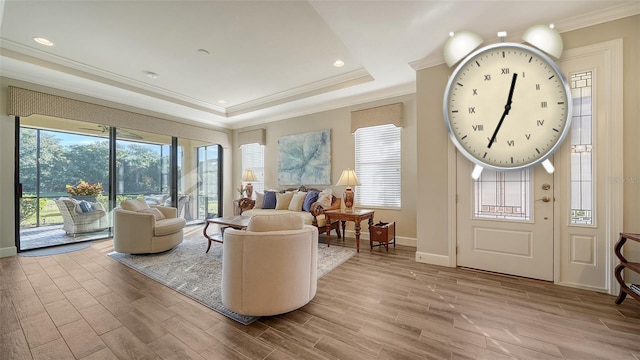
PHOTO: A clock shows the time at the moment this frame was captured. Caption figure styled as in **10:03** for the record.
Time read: **12:35**
